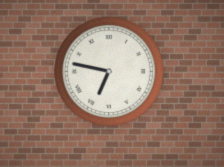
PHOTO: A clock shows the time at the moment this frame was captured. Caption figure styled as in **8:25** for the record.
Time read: **6:47**
